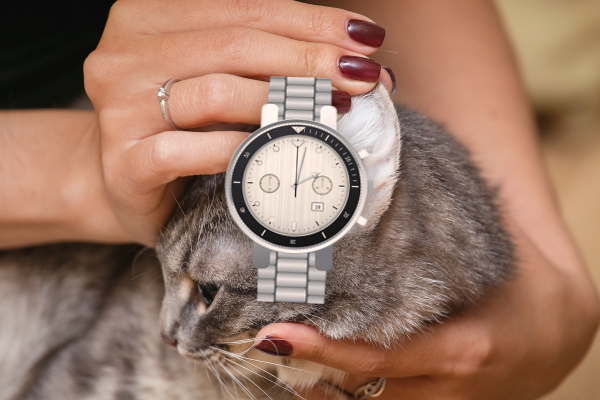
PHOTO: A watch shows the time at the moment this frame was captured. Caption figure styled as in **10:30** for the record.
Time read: **2:02**
